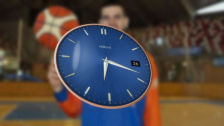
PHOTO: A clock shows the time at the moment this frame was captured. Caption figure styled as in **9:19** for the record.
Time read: **6:18**
